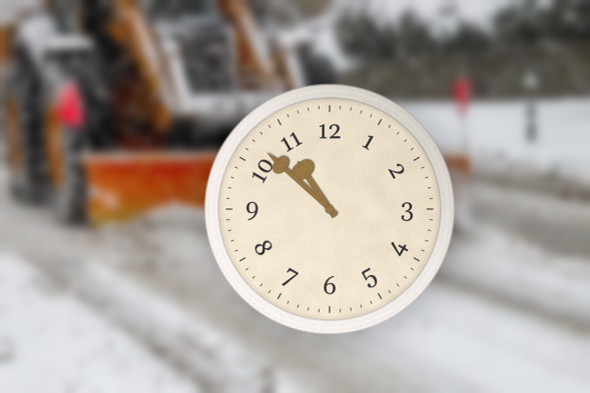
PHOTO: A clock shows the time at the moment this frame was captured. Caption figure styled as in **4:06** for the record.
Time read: **10:52**
